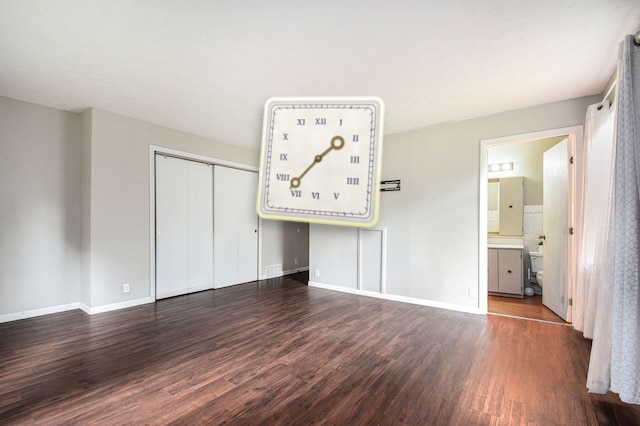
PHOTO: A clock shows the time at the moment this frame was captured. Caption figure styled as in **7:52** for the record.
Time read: **1:37**
